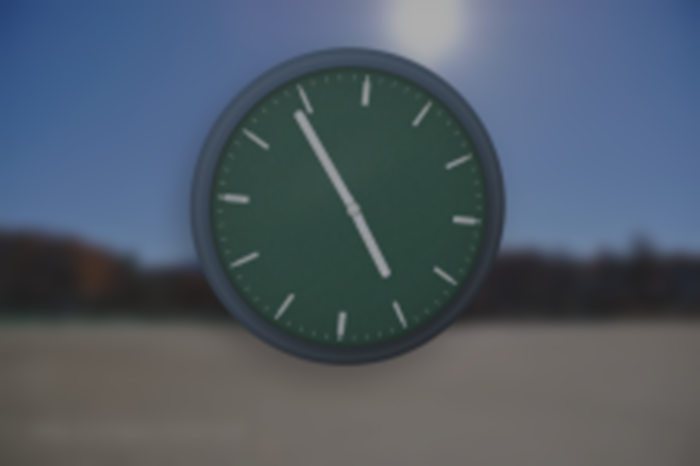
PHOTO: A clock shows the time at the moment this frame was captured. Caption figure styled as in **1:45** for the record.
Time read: **4:54**
